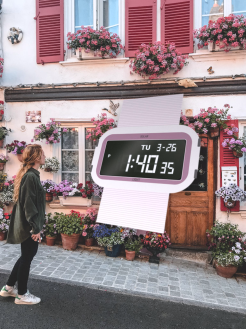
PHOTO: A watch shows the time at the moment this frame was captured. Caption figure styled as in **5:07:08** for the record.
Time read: **1:40:35**
